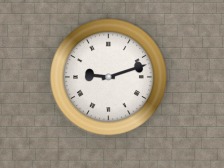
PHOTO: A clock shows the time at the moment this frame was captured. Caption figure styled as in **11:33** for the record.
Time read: **9:12**
